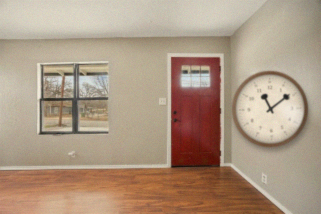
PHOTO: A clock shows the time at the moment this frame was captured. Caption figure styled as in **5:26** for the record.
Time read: **11:09**
